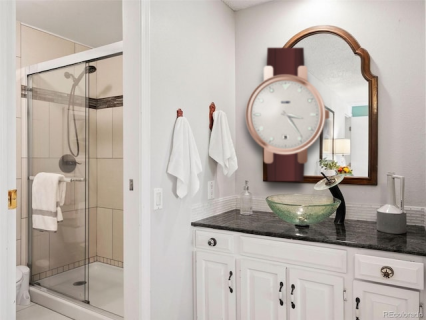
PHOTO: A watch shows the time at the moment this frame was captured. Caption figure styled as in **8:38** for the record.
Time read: **3:24**
